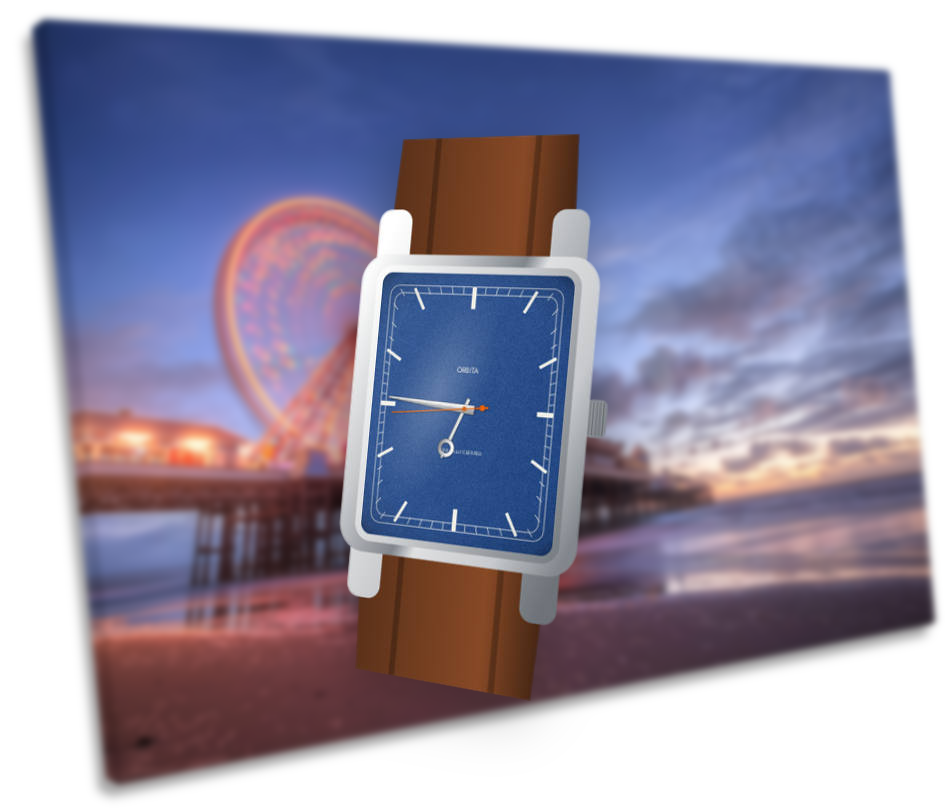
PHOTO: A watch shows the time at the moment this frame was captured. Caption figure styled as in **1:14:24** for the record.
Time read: **6:45:44**
